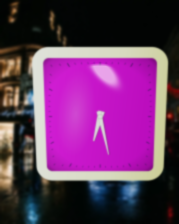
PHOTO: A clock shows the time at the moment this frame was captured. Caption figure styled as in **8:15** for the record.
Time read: **6:28**
